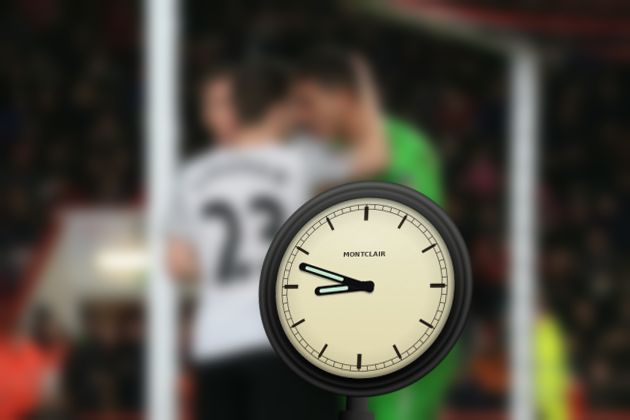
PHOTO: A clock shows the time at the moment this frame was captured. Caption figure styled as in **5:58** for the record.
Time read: **8:48**
